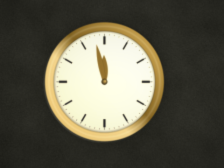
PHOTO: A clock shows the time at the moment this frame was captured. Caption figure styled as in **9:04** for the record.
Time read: **11:58**
